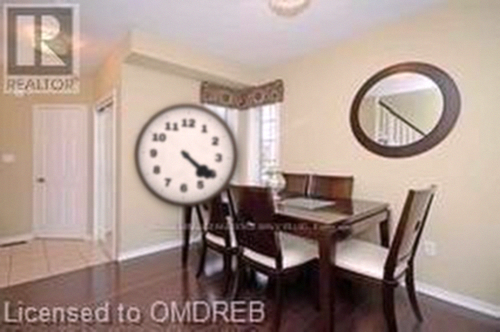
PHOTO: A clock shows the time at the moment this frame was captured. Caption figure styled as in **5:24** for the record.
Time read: **4:21**
